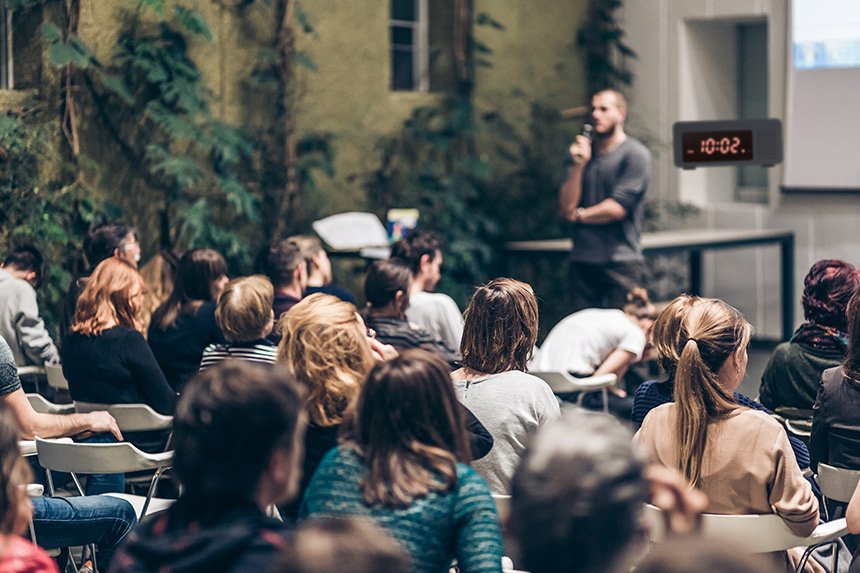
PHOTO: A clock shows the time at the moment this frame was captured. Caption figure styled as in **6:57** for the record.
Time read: **10:02**
